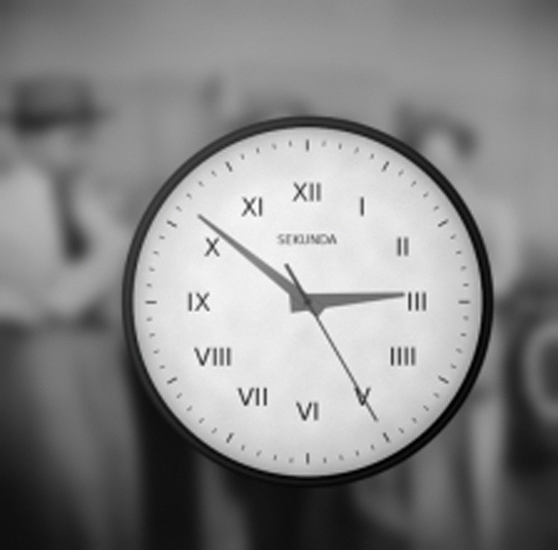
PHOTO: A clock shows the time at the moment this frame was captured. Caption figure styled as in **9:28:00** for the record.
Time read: **2:51:25**
